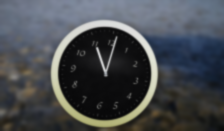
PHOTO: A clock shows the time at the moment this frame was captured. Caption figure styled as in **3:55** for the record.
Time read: **11:01**
